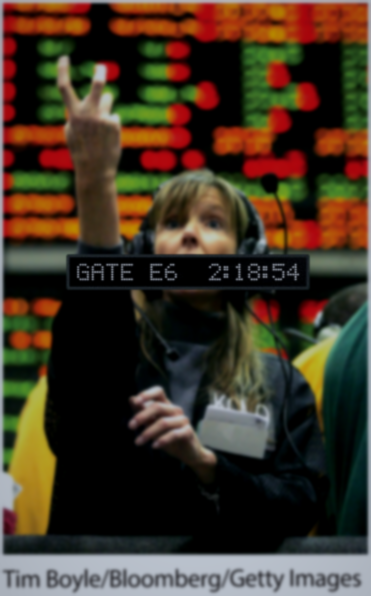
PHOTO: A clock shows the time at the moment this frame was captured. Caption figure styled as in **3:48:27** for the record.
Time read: **2:18:54**
